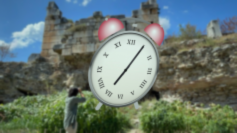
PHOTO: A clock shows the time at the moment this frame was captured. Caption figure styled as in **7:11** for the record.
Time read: **7:05**
